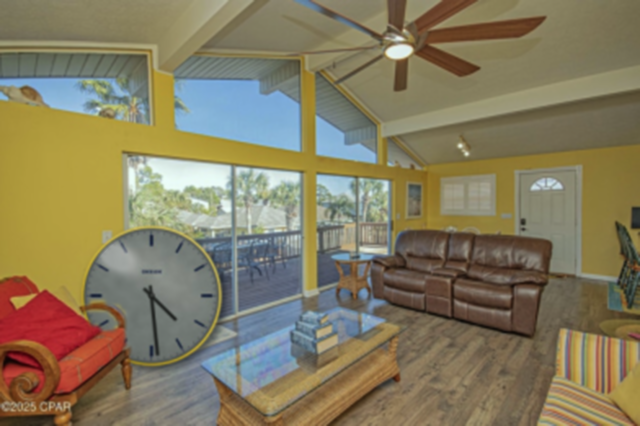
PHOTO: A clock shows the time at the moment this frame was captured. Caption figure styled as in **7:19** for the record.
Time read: **4:29**
